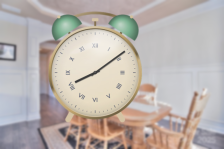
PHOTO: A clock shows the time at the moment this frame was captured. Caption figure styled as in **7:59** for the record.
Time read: **8:09**
